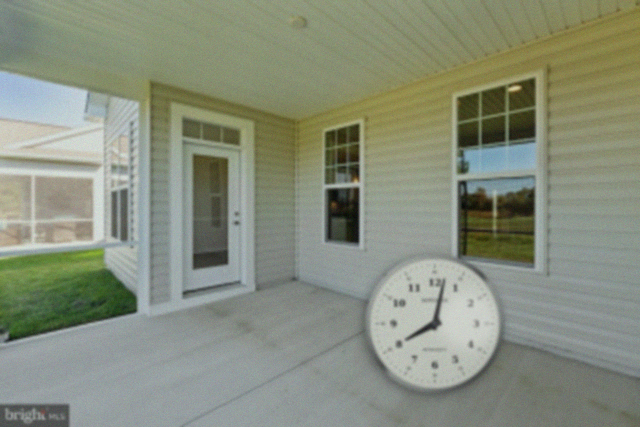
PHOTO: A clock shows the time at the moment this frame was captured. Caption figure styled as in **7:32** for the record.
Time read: **8:02**
